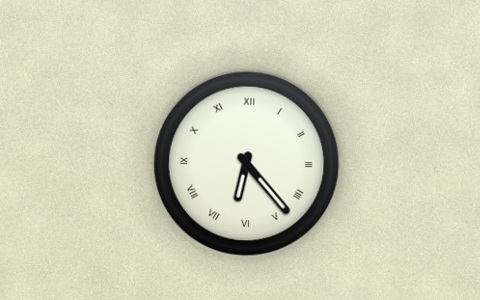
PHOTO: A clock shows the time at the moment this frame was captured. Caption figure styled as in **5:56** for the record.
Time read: **6:23**
